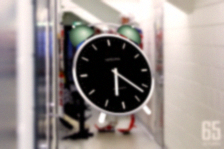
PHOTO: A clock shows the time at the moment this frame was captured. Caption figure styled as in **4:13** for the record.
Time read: **6:22**
